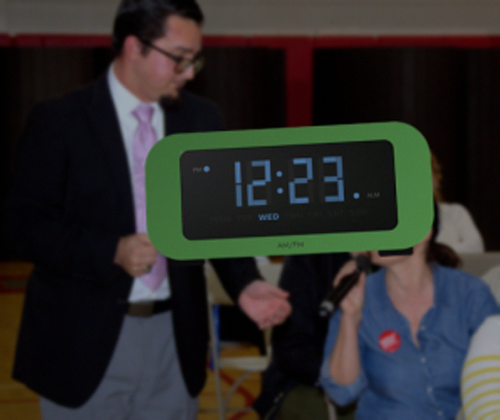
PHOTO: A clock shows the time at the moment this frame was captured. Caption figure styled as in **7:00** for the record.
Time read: **12:23**
